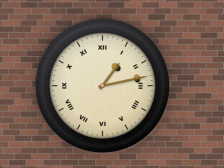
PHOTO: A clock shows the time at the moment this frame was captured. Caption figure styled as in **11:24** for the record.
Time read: **1:13**
